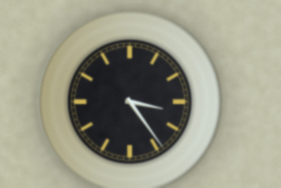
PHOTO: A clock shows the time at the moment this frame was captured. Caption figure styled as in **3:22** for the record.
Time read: **3:24**
